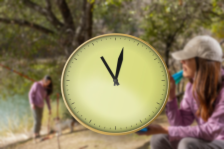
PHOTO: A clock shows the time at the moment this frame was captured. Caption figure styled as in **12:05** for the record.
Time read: **11:02**
